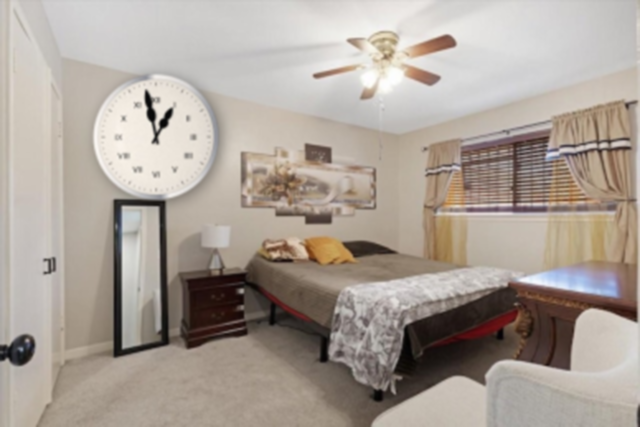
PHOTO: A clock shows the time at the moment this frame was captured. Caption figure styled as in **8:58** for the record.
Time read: **12:58**
